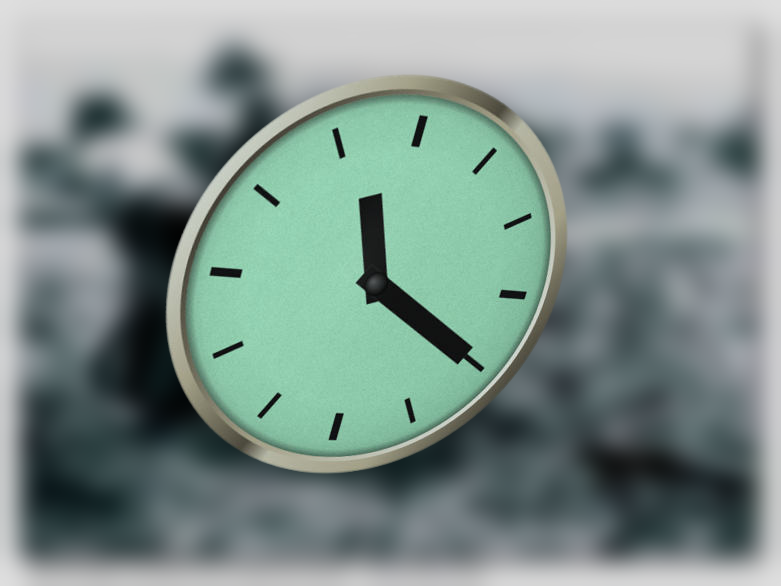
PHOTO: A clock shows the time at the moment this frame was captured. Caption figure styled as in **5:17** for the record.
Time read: **11:20**
